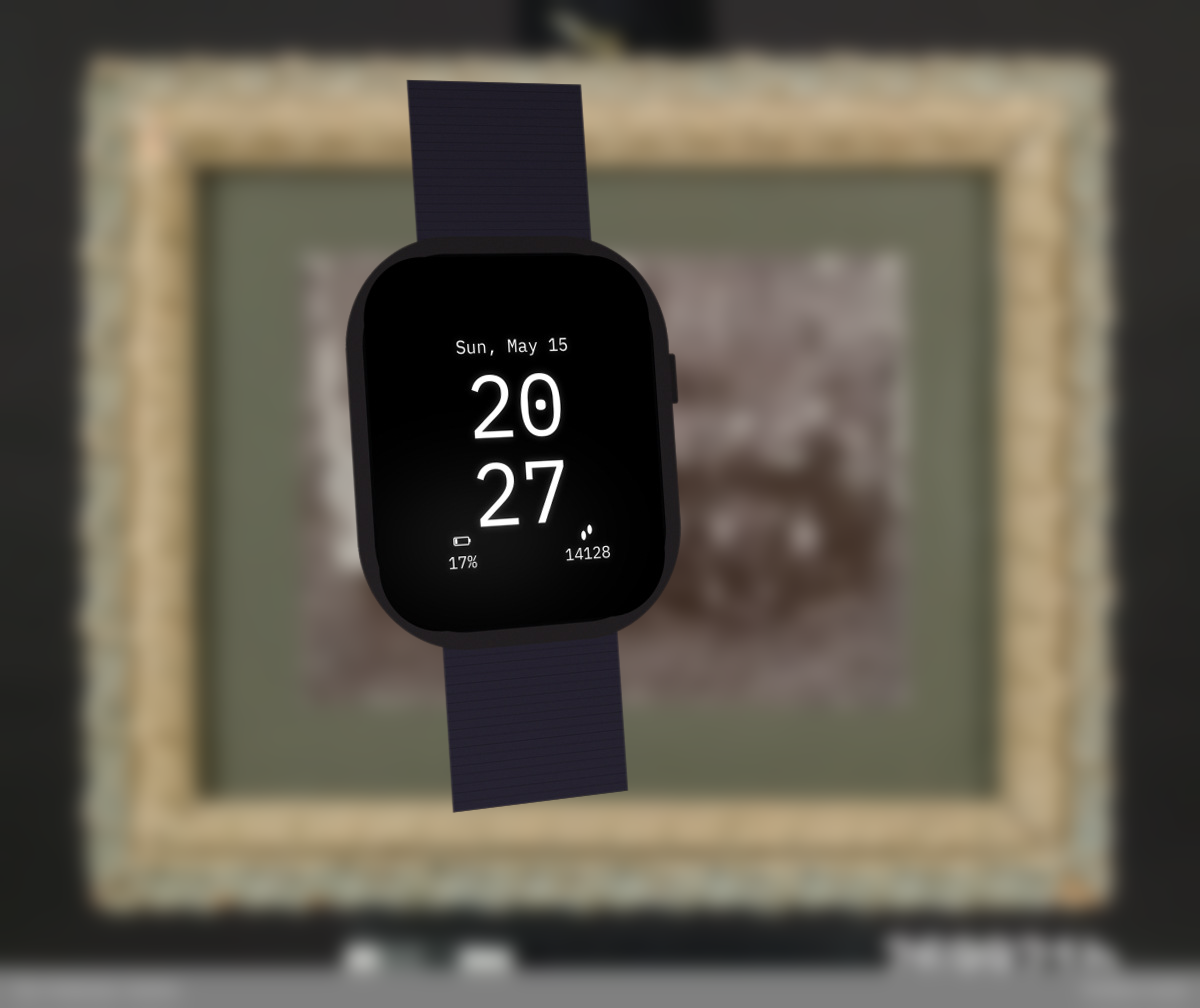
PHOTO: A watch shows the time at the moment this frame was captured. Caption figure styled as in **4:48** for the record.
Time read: **20:27**
